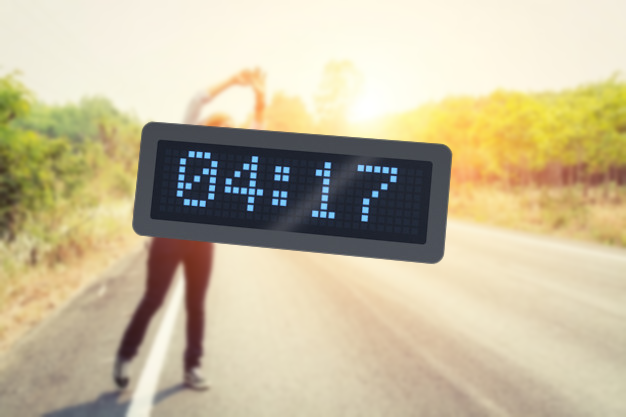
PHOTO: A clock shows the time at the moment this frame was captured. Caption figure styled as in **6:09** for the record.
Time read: **4:17**
